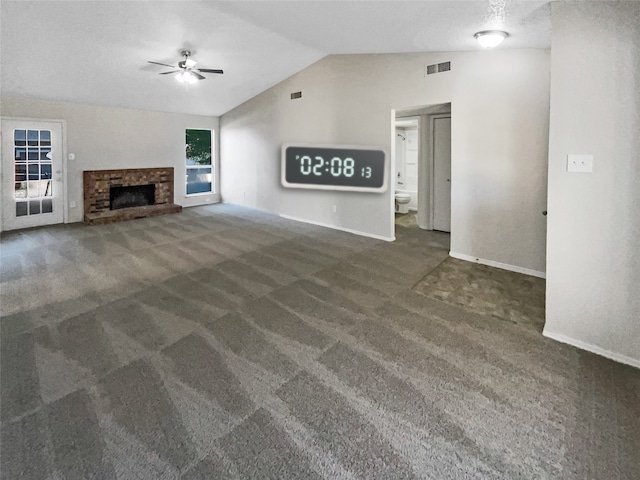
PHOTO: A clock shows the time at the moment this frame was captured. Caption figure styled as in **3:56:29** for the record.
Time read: **2:08:13**
